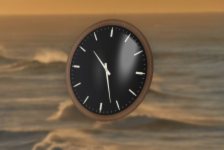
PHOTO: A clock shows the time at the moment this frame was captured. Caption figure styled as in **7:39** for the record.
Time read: **10:27**
